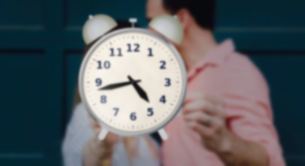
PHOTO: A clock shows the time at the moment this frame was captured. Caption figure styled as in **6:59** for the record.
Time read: **4:43**
